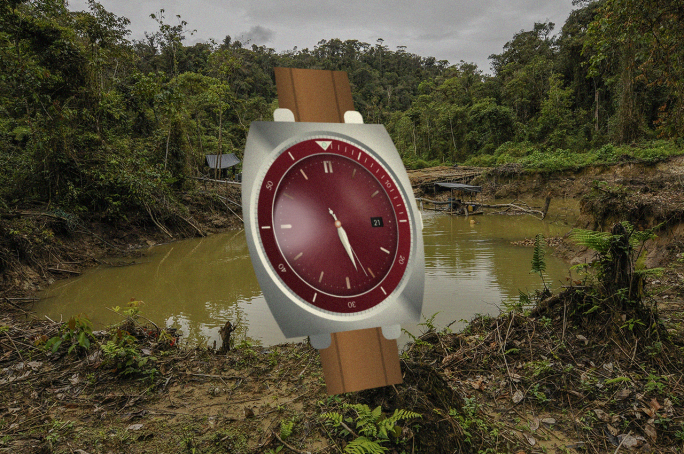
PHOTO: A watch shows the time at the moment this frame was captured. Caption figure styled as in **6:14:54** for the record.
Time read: **5:27:26**
